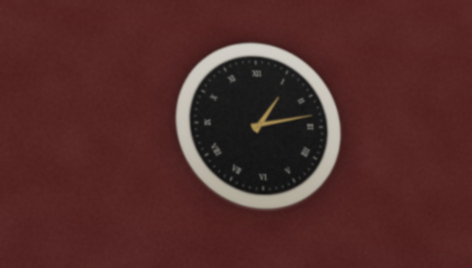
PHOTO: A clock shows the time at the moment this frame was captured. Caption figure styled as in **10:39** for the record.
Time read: **1:13**
